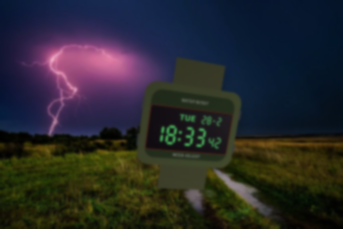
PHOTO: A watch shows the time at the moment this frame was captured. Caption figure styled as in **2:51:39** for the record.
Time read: **18:33:42**
